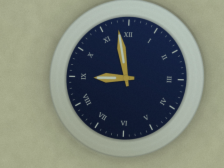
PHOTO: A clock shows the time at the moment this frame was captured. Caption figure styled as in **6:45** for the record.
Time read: **8:58**
